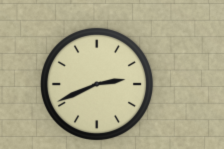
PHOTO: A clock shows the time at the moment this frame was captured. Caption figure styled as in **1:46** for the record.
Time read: **2:41**
